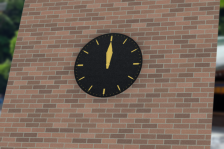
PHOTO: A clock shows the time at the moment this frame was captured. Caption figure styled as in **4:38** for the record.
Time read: **12:00**
